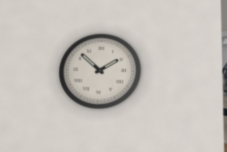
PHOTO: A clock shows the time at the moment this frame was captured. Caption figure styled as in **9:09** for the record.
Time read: **1:52**
